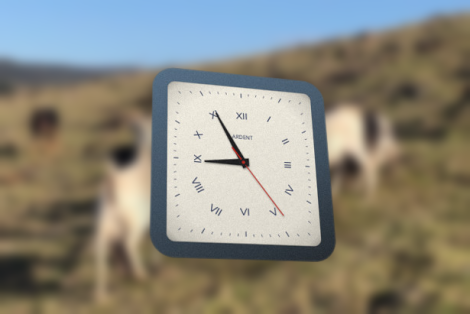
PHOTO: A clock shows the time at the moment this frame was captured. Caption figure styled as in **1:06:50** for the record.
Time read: **8:55:24**
